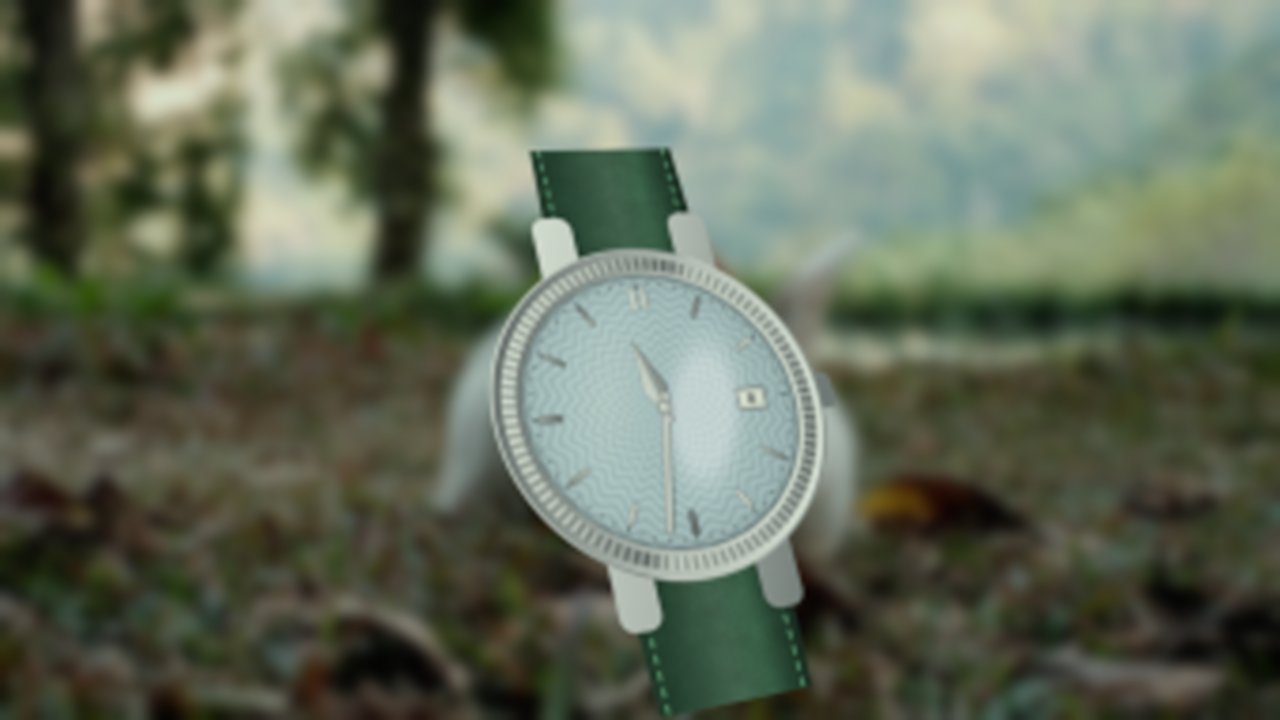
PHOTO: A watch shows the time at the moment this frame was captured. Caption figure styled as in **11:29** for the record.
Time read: **11:32**
